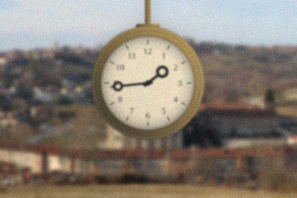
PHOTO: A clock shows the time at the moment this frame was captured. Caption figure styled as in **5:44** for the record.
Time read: **1:44**
